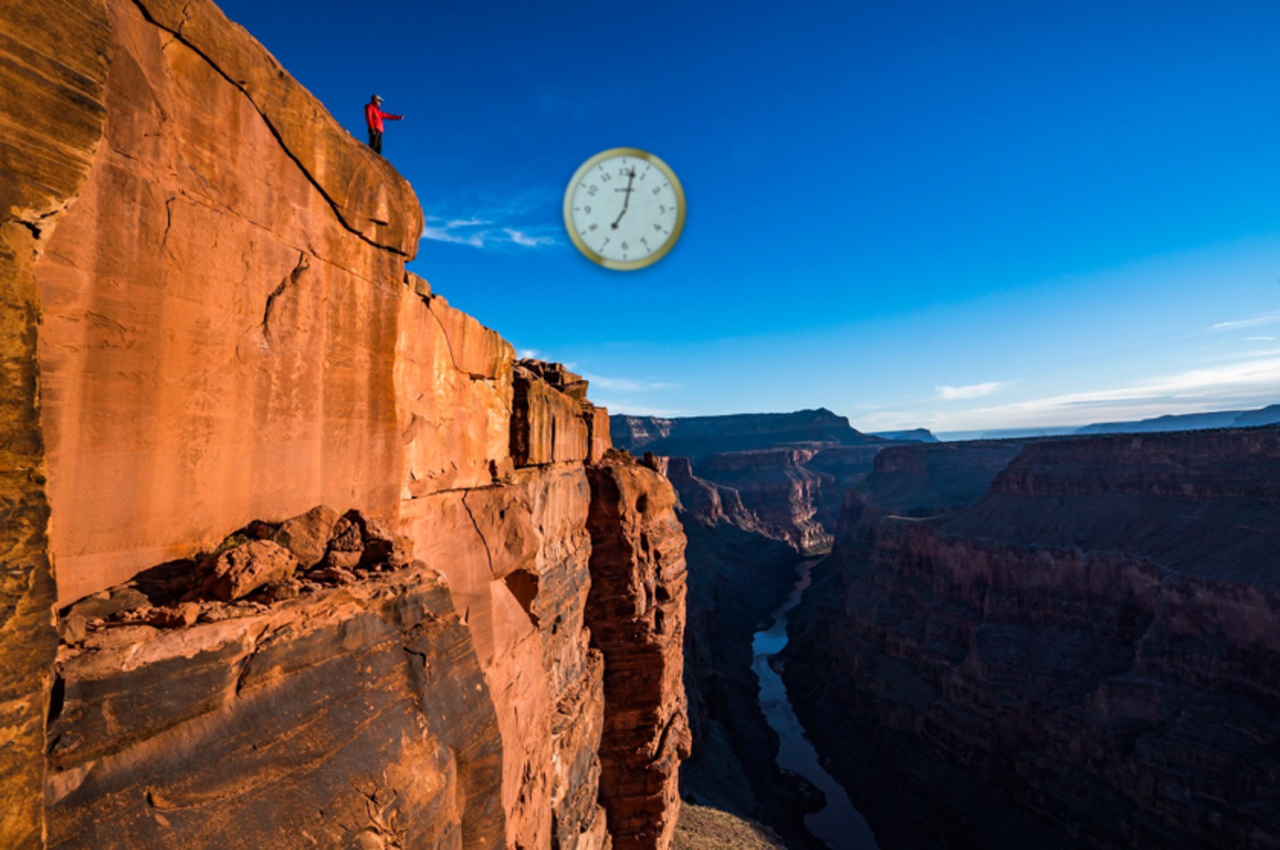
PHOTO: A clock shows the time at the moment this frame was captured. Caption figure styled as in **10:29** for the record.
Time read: **7:02**
